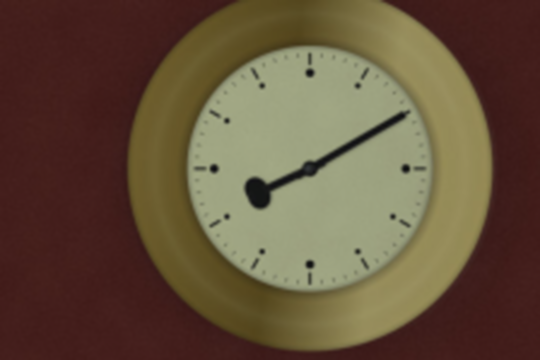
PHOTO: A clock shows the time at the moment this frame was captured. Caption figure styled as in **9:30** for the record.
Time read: **8:10**
